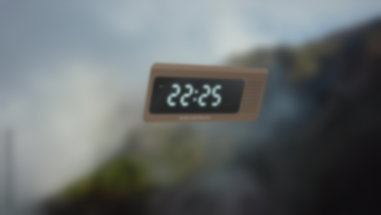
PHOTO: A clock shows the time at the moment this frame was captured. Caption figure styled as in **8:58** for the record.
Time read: **22:25**
